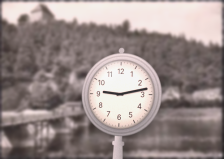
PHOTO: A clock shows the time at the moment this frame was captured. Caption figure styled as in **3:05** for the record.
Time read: **9:13**
